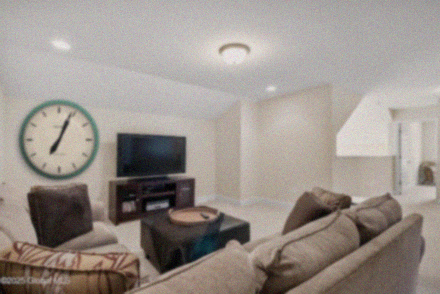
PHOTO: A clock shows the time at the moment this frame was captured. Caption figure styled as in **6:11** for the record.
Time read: **7:04**
